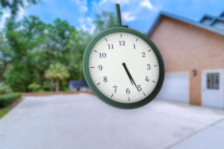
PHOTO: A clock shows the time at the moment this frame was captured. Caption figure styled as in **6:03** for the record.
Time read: **5:26**
